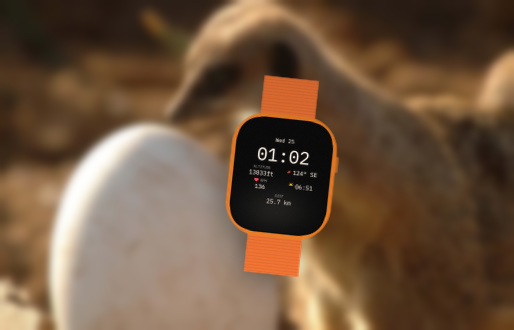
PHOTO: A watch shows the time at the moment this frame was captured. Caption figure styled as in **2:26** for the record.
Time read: **1:02**
